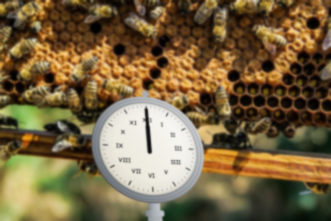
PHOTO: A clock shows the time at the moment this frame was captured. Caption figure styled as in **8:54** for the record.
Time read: **12:00**
